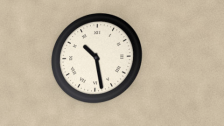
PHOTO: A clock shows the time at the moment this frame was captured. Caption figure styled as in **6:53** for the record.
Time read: **10:28**
